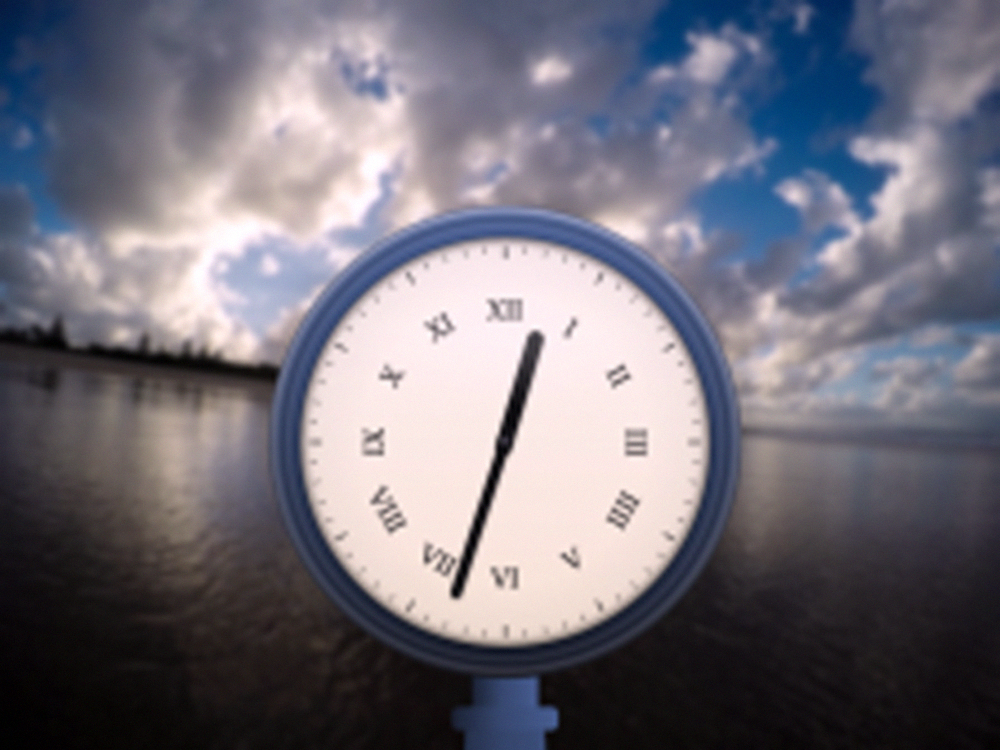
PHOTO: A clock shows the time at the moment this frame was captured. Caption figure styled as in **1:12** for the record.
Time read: **12:33**
